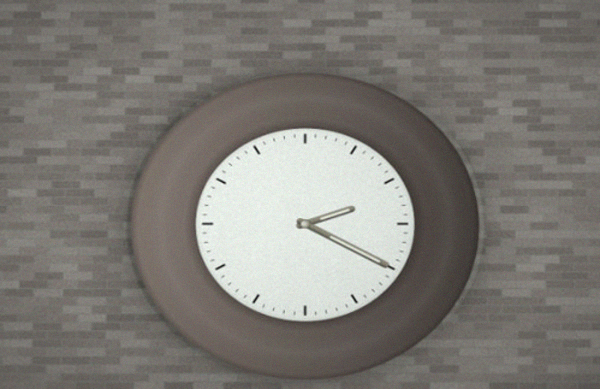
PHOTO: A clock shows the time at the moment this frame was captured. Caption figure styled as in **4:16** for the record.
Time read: **2:20**
